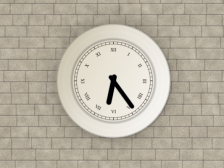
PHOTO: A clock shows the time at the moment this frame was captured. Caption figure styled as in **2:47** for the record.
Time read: **6:24**
